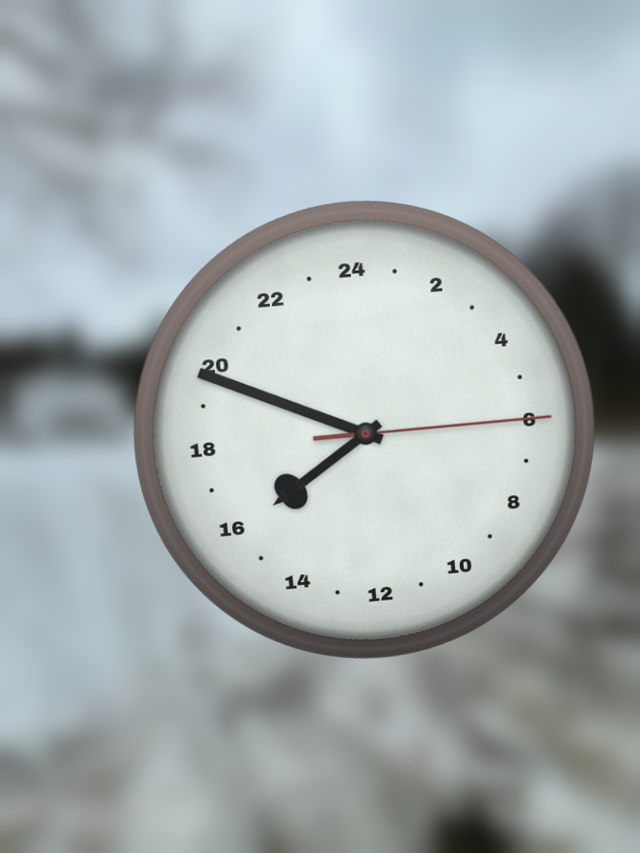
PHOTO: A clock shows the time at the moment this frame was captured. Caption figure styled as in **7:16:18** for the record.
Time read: **15:49:15**
